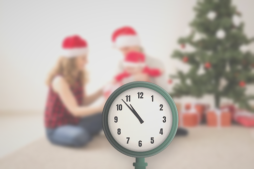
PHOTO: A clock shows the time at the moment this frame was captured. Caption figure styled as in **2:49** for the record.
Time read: **10:53**
